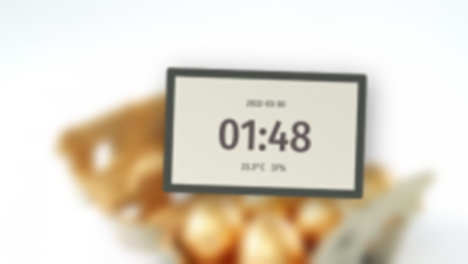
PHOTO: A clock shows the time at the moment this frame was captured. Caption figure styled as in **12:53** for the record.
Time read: **1:48**
